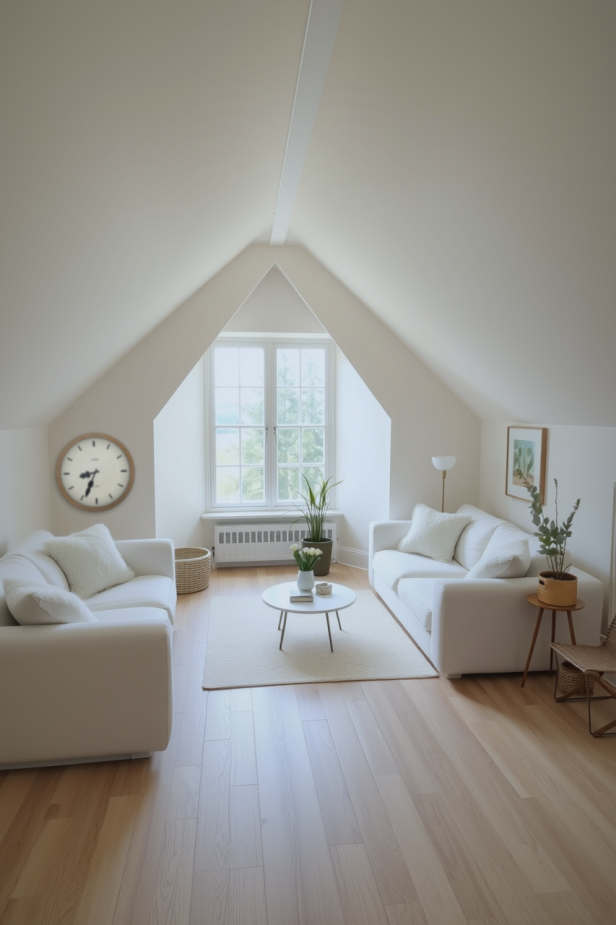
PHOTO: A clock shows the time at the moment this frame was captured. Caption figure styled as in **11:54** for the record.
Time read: **8:34**
